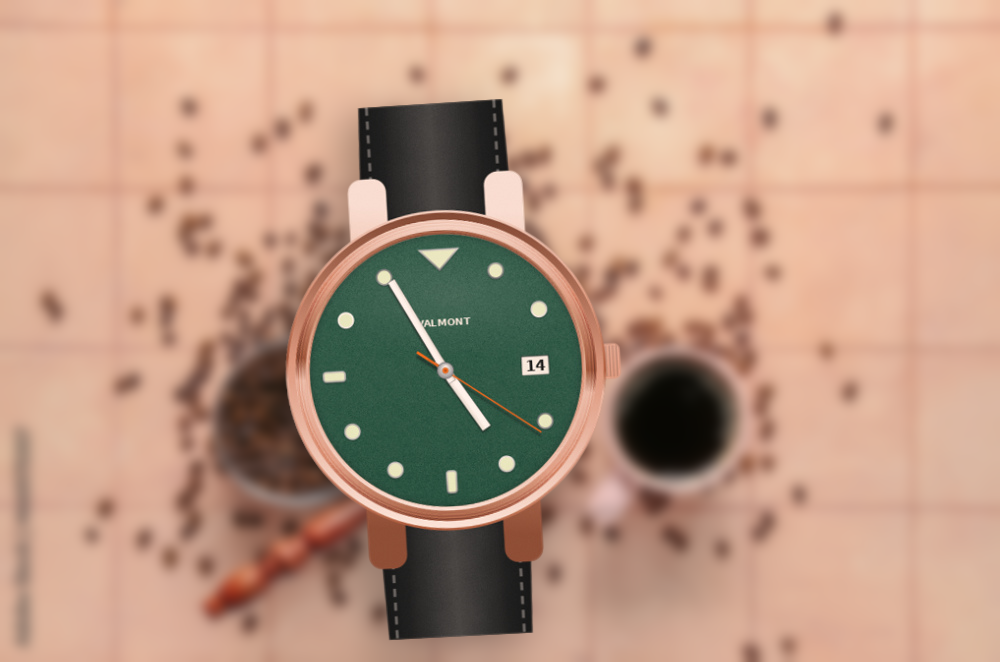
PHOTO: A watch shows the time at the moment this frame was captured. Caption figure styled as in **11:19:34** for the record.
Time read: **4:55:21**
